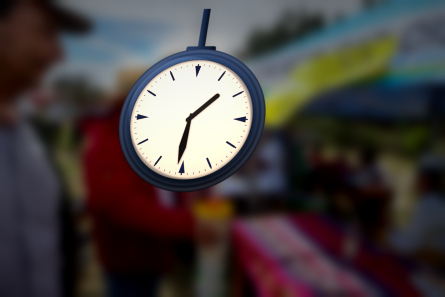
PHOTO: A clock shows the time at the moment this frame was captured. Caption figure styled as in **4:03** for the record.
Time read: **1:31**
